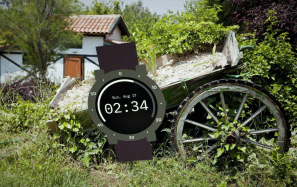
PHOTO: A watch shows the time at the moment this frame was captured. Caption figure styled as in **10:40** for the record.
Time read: **2:34**
